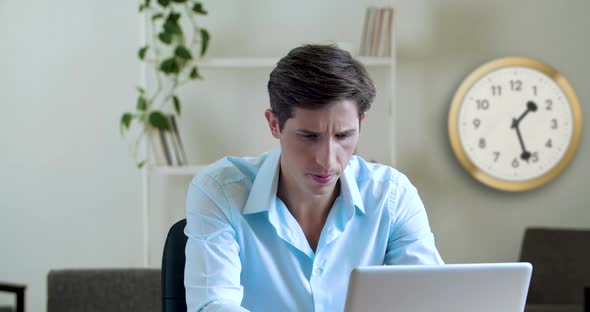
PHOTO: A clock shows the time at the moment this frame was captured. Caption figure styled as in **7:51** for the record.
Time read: **1:27**
